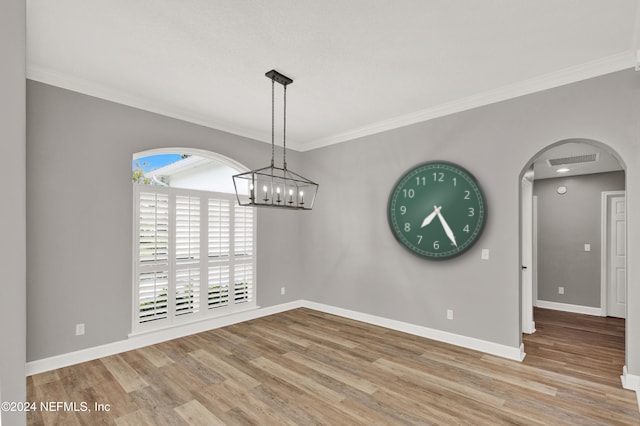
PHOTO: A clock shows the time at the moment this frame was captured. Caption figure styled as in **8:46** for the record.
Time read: **7:25**
